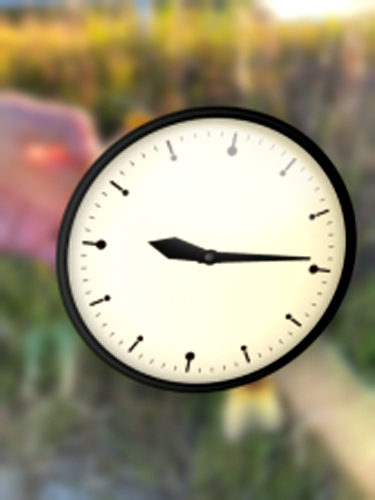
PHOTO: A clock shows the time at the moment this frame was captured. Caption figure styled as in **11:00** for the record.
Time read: **9:14**
